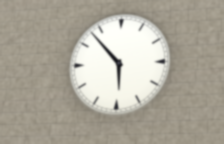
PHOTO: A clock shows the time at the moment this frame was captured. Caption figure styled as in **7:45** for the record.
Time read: **5:53**
